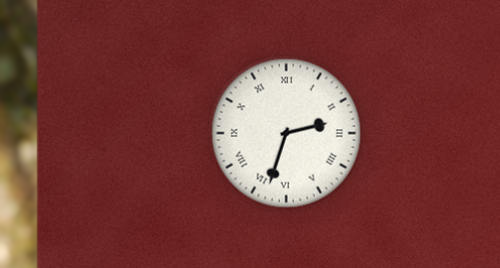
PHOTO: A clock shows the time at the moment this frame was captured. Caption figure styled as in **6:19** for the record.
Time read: **2:33**
